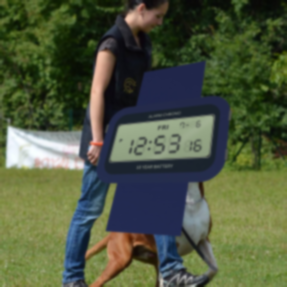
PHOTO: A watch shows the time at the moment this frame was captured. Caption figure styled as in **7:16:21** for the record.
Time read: **12:53:16**
